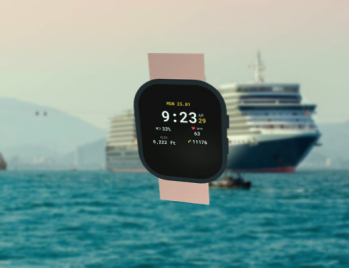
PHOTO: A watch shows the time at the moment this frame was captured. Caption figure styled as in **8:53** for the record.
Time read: **9:23**
